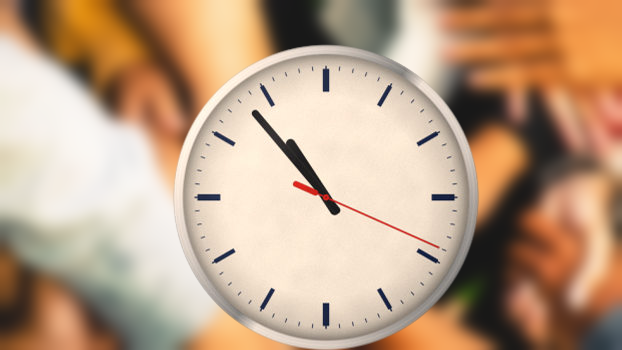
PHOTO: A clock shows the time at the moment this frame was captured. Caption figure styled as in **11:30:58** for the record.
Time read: **10:53:19**
